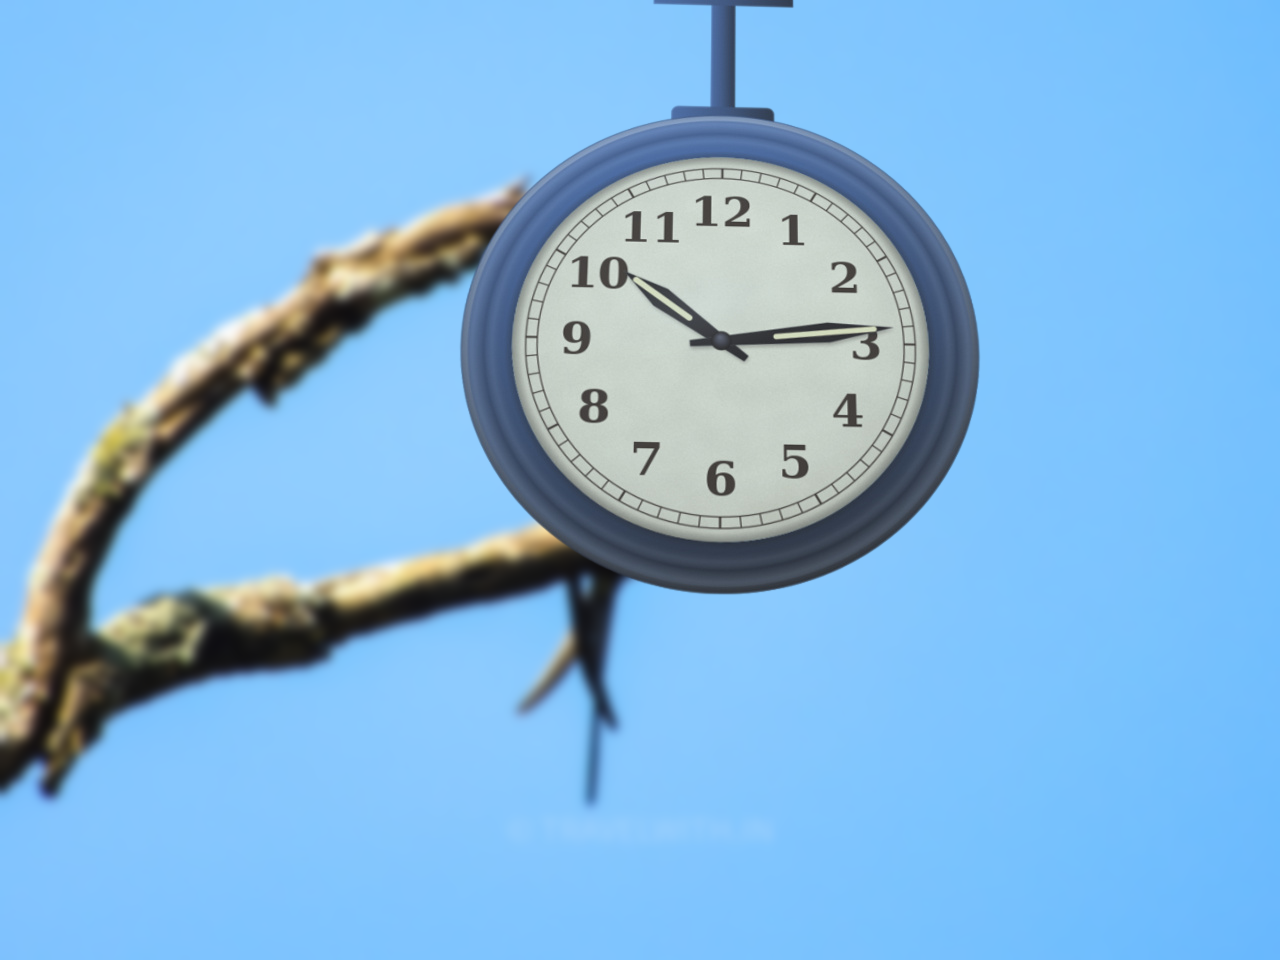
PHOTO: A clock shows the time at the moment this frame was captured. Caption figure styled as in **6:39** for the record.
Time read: **10:14**
